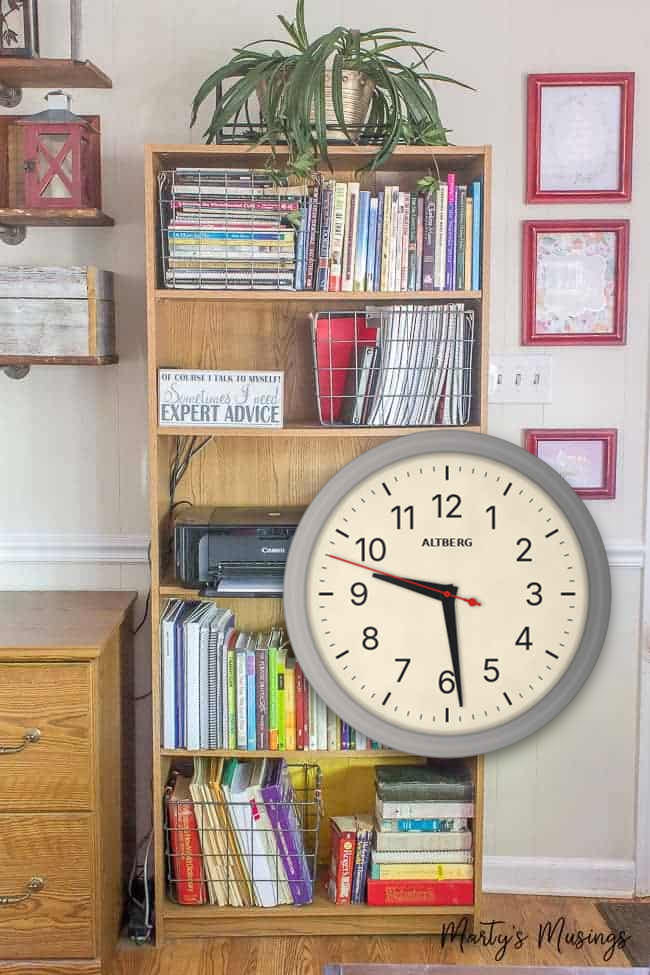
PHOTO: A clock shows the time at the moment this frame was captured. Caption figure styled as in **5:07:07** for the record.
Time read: **9:28:48**
